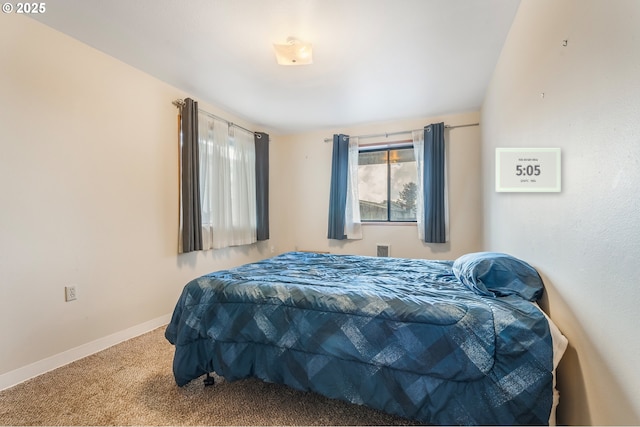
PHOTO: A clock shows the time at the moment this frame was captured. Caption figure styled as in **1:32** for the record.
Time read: **5:05**
